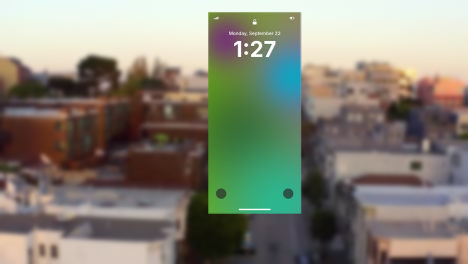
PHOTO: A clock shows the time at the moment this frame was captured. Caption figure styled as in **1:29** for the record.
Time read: **1:27**
